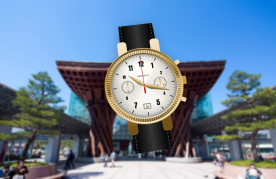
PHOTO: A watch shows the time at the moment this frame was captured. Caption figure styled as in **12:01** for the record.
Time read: **10:18**
